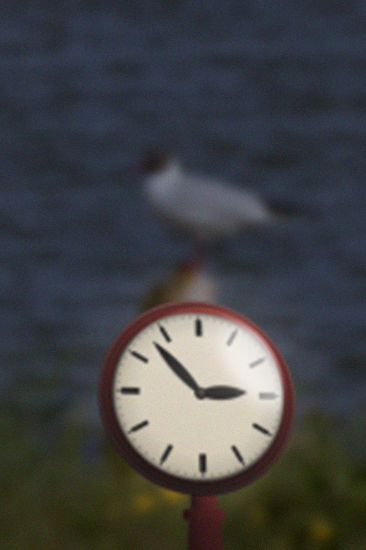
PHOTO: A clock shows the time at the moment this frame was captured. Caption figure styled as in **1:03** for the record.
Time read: **2:53**
